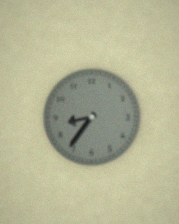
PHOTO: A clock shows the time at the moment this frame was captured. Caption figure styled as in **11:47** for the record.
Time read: **8:36**
